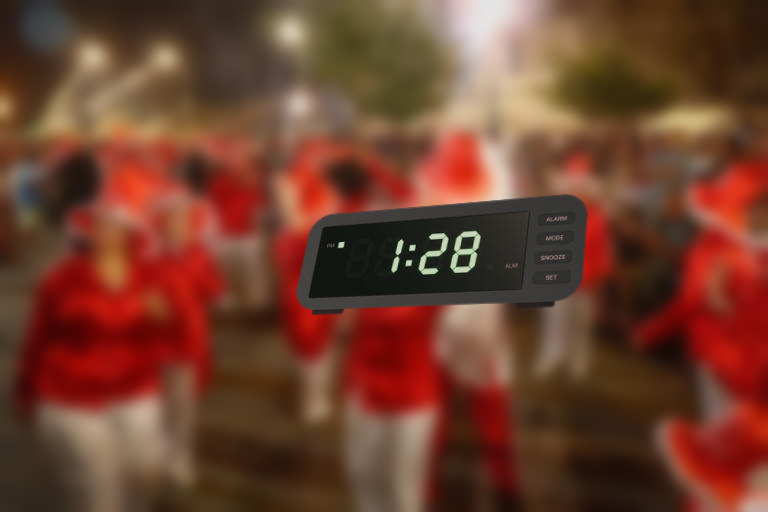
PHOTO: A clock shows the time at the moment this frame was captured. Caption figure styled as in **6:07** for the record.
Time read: **1:28**
